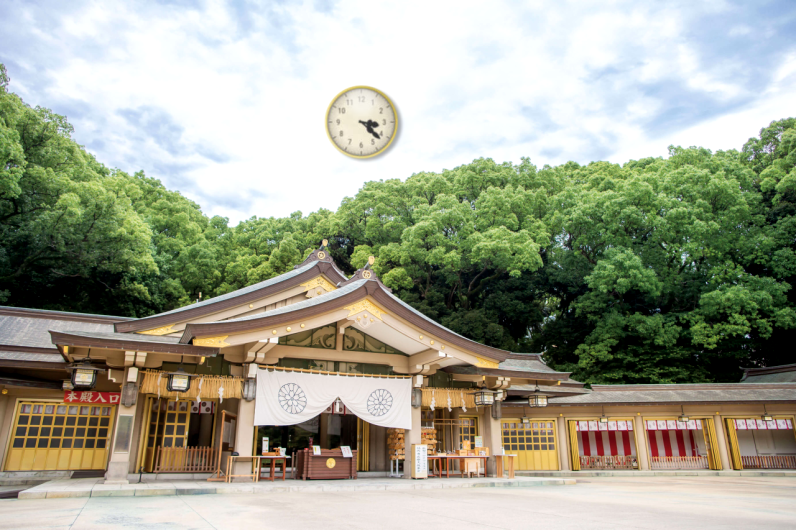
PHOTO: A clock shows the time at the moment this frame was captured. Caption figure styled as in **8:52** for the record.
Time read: **3:22**
